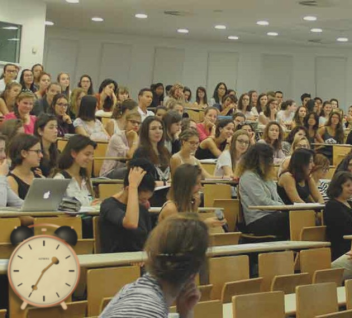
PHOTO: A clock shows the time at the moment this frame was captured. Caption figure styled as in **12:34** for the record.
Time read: **1:35**
